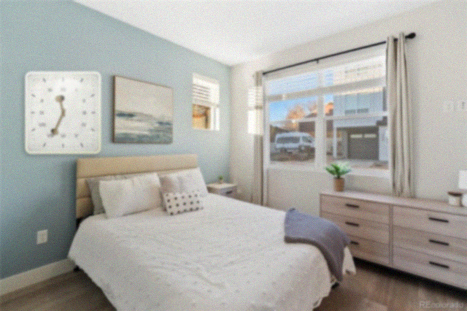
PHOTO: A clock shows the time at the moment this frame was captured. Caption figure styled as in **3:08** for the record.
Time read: **11:34**
